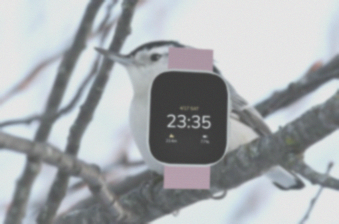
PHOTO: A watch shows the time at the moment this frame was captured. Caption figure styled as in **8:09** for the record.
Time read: **23:35**
